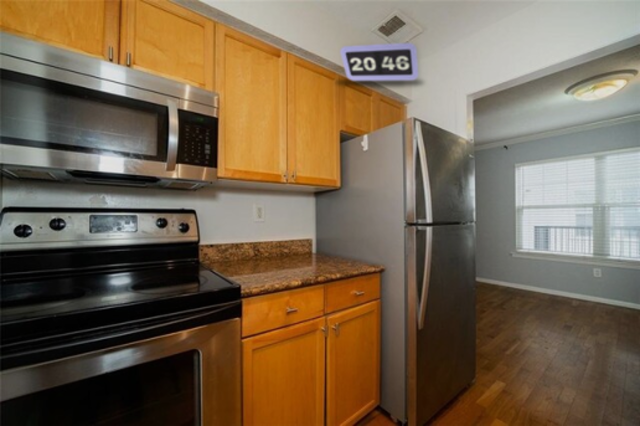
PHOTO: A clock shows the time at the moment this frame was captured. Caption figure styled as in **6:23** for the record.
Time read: **20:46**
